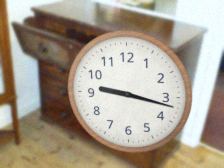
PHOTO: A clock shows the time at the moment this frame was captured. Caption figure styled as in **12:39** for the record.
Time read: **9:17**
